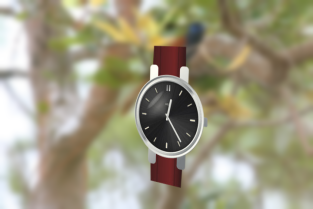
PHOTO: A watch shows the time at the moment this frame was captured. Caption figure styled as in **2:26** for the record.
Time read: **12:24**
